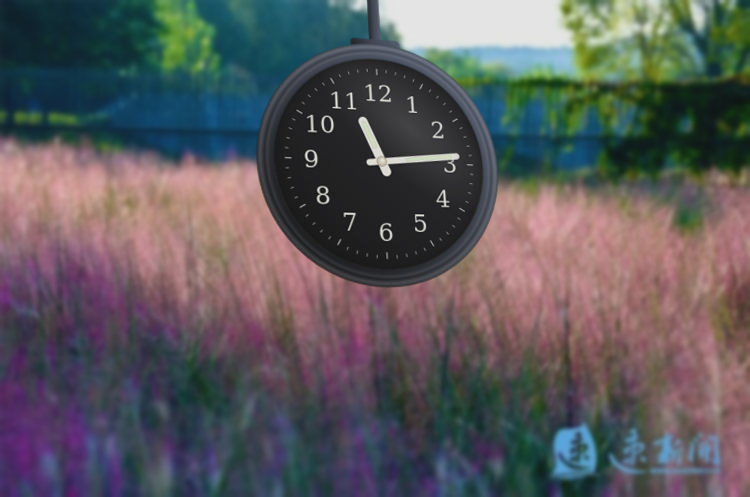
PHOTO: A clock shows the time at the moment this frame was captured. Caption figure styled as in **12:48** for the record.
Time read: **11:14**
